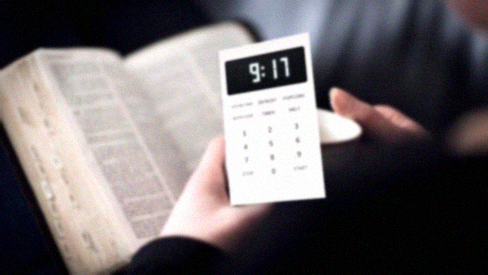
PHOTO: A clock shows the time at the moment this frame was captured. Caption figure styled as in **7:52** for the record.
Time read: **9:17**
